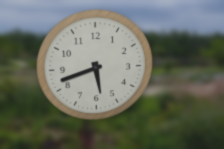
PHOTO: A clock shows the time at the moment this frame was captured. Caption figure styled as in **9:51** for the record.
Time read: **5:42**
